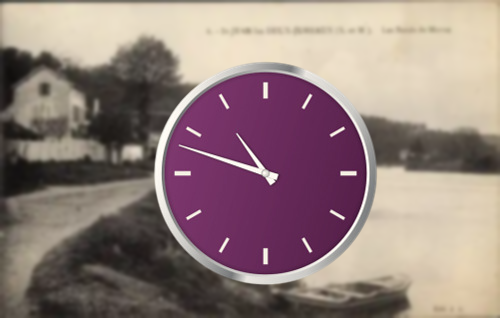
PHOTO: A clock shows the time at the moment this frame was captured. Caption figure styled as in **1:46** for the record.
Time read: **10:48**
